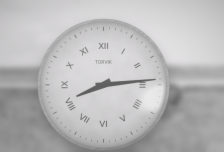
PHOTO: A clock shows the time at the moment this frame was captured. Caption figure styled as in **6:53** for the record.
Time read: **8:14**
